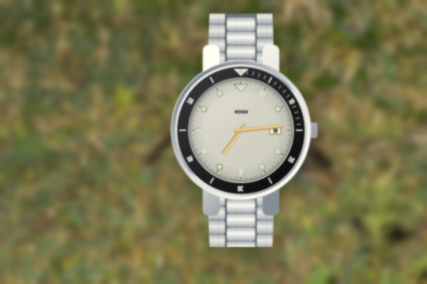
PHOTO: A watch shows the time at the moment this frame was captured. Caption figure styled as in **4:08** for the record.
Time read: **7:14**
